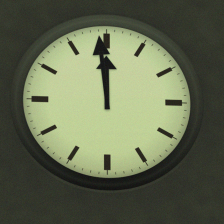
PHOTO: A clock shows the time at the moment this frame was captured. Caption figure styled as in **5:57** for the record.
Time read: **11:59**
